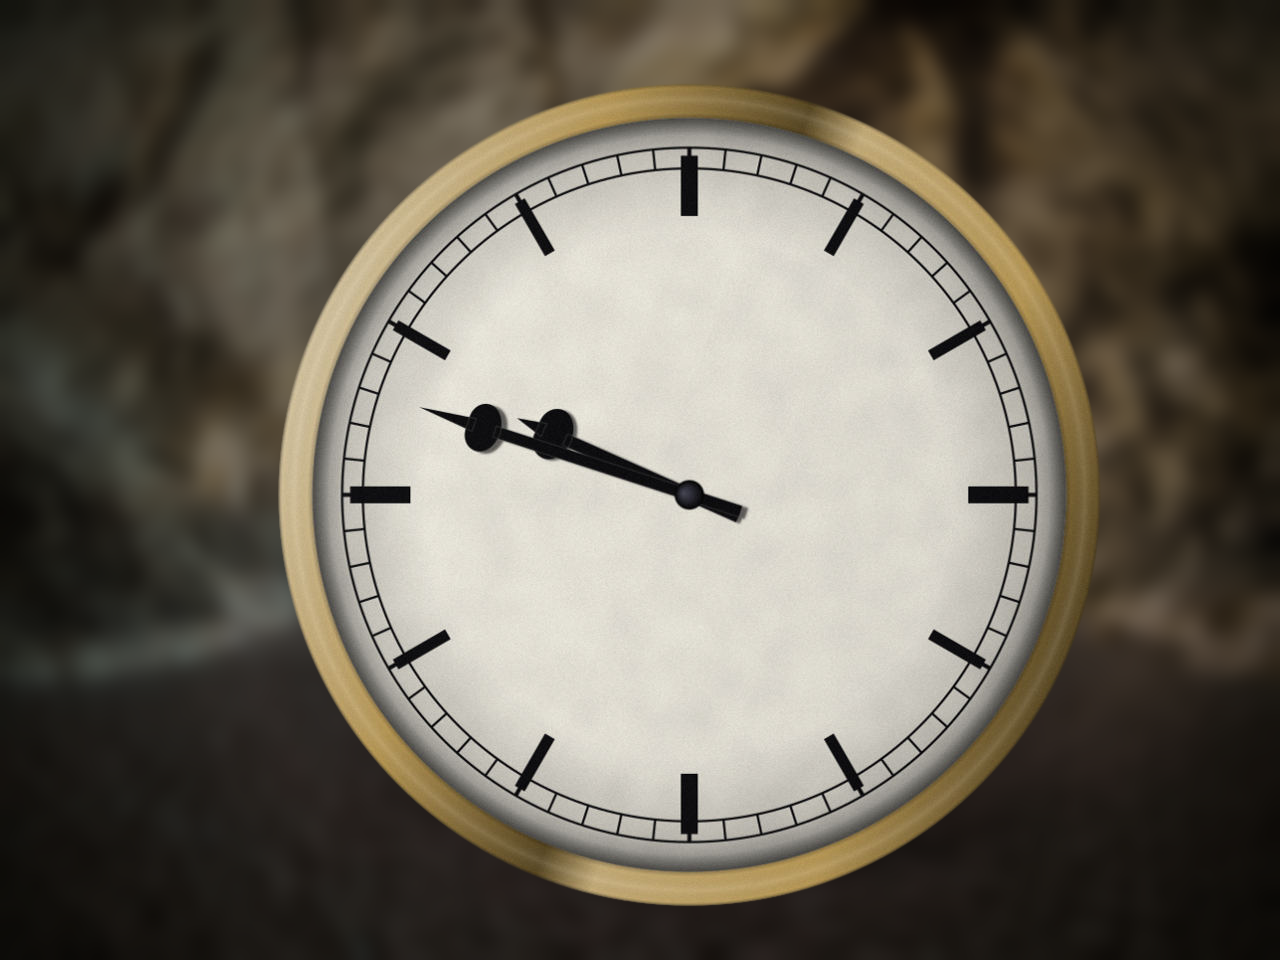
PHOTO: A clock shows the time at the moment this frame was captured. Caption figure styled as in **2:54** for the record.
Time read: **9:48**
